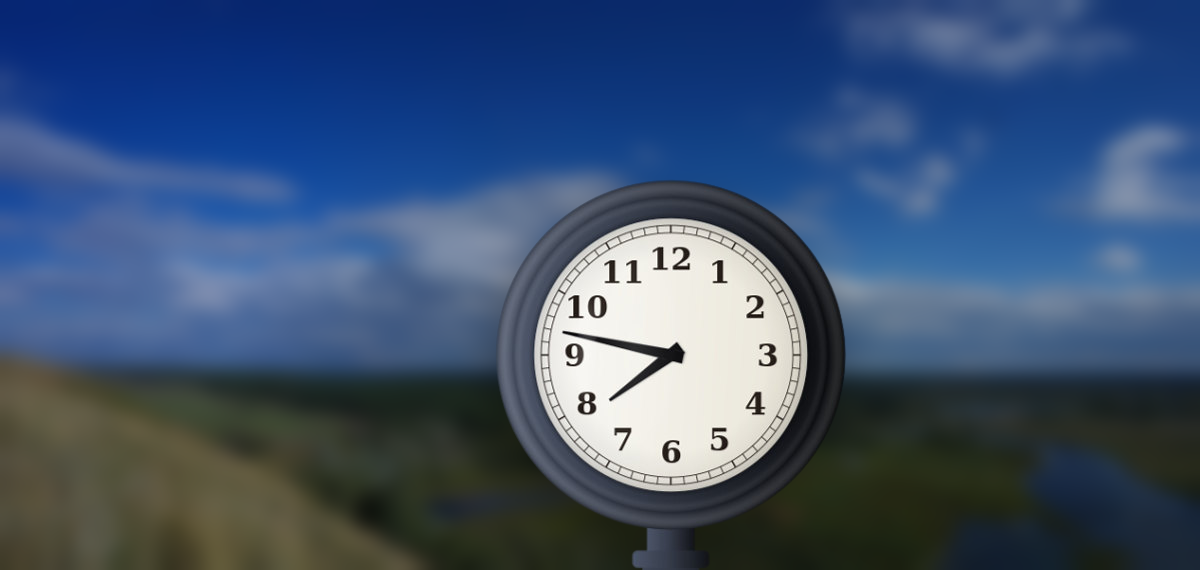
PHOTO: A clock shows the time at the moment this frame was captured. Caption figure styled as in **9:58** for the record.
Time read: **7:47**
